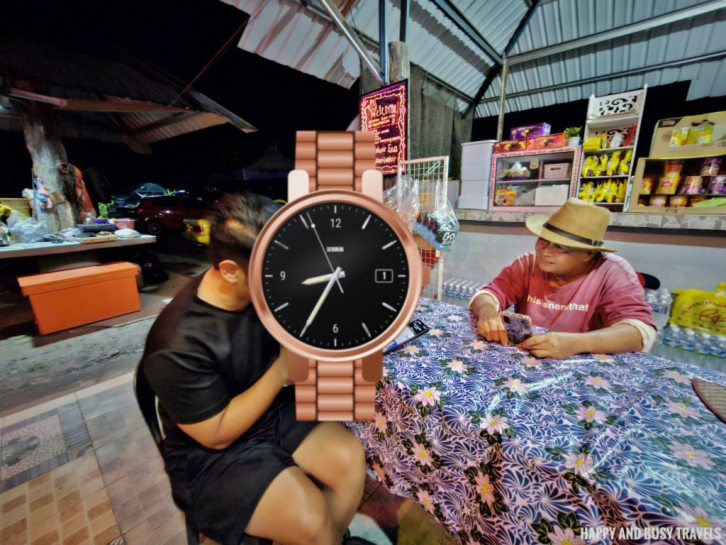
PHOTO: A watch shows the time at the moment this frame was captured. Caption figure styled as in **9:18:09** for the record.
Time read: **8:34:56**
